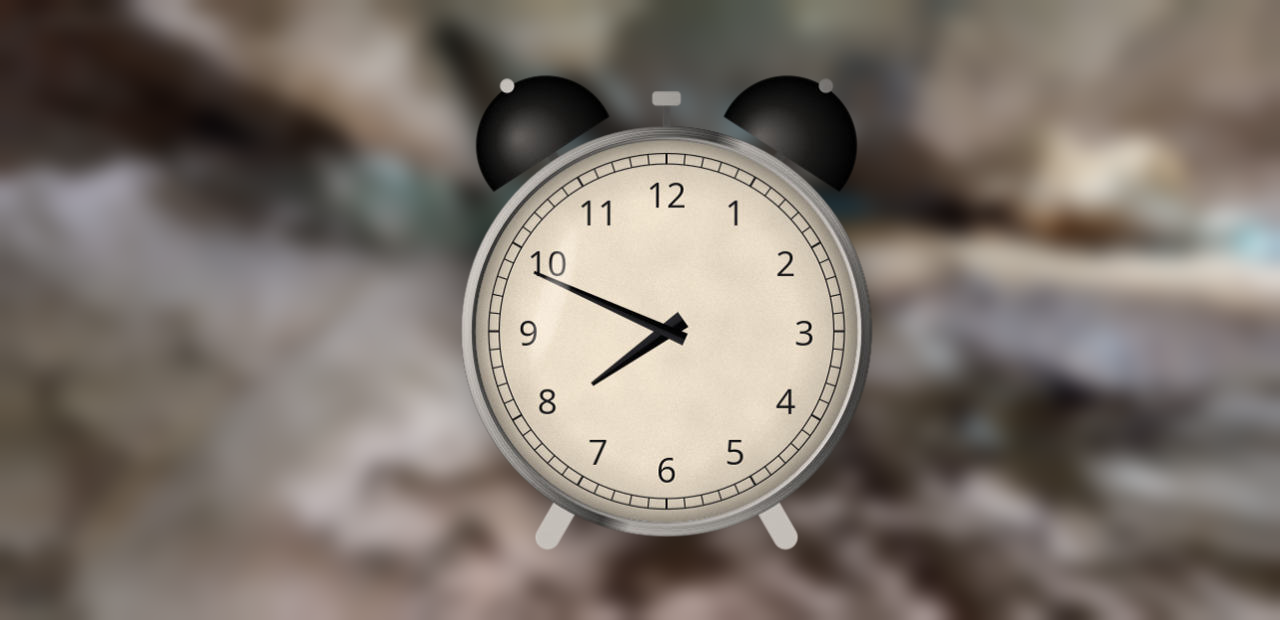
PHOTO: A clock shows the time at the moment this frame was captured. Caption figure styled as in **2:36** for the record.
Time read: **7:49**
